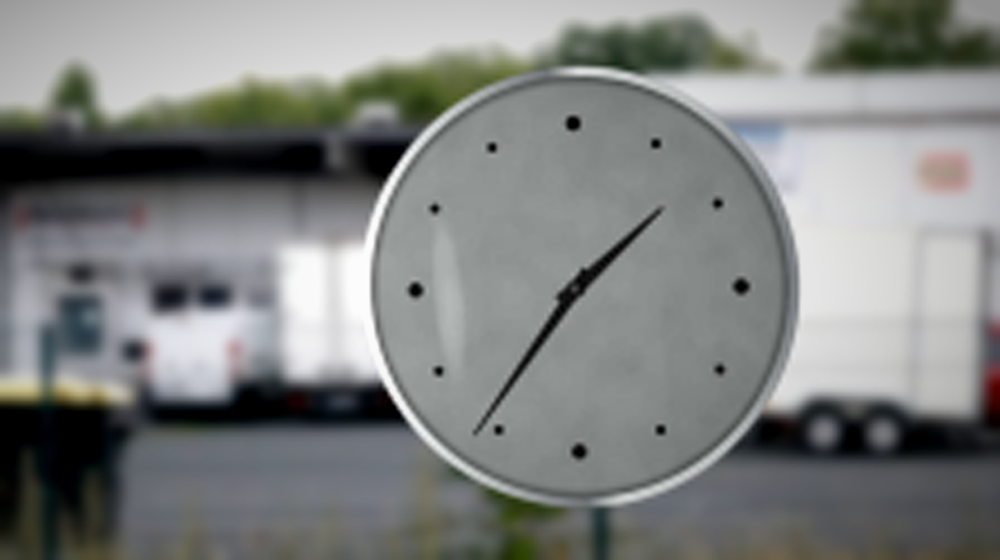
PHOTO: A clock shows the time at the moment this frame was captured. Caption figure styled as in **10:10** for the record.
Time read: **1:36**
